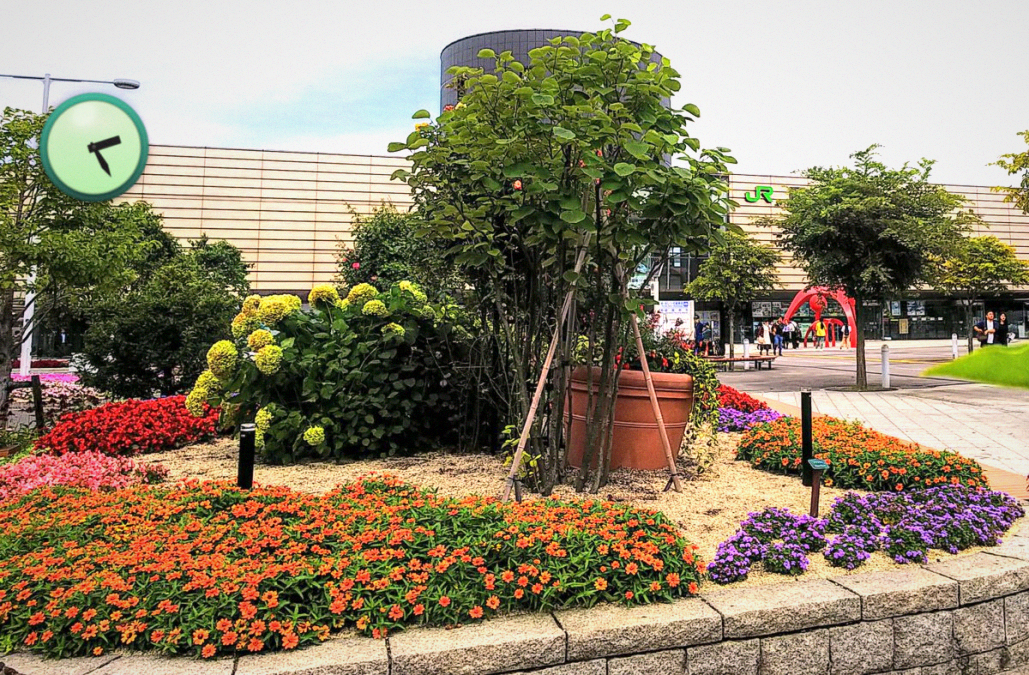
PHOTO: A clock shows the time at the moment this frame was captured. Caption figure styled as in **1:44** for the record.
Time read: **2:25**
